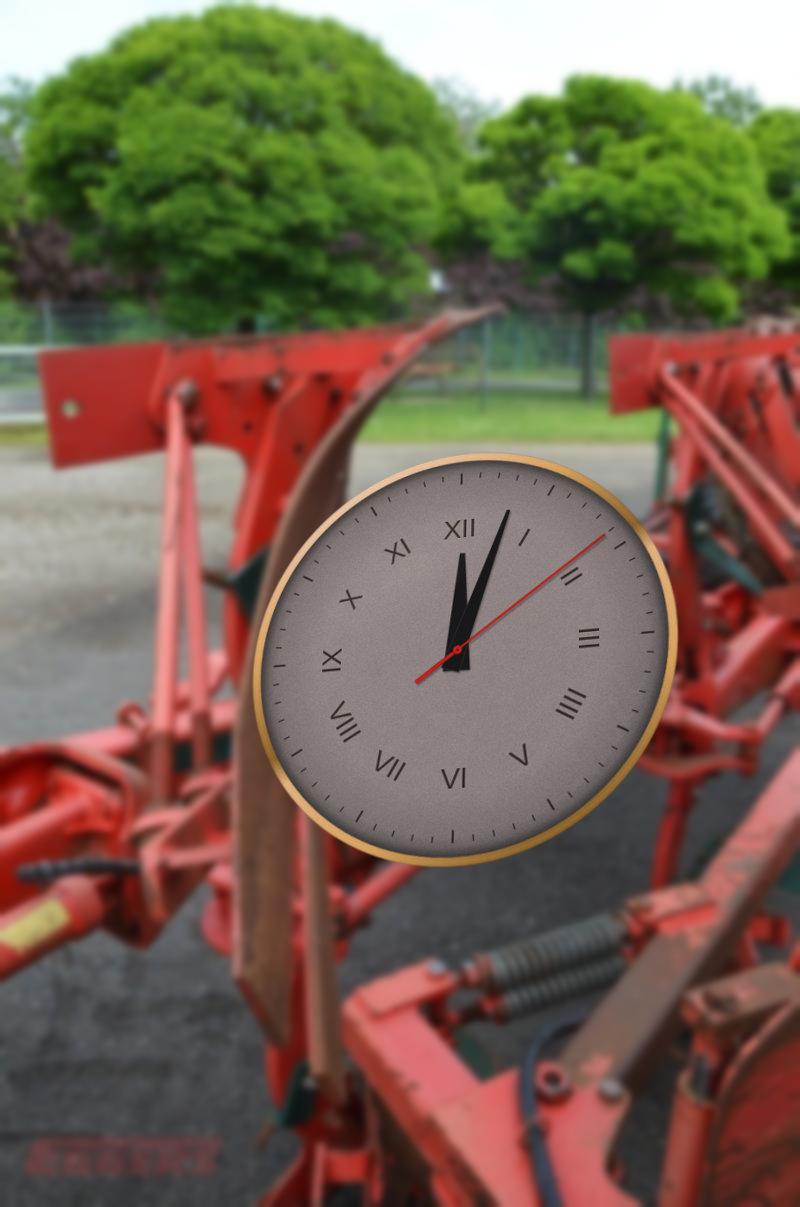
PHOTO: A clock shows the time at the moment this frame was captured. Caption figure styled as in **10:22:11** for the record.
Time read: **12:03:09**
